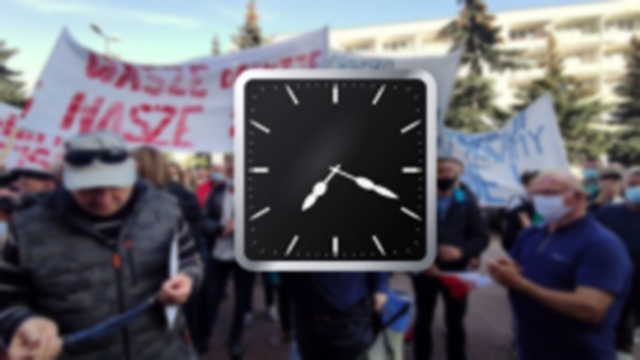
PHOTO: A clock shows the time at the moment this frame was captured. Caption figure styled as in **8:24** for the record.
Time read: **7:19**
